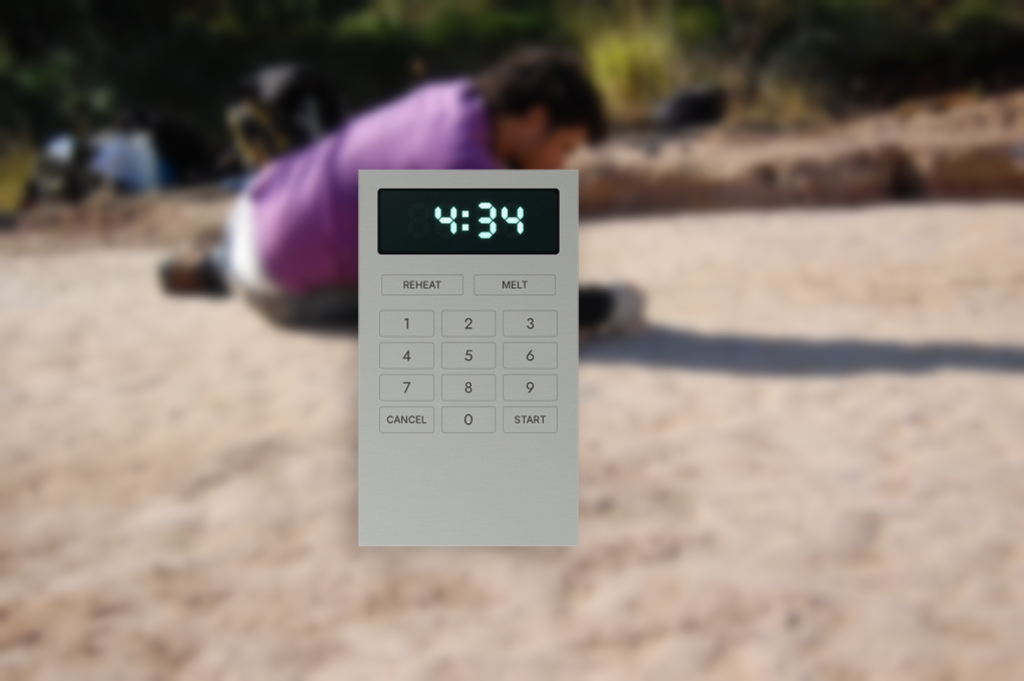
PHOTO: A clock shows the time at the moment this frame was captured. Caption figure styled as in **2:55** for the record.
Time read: **4:34**
